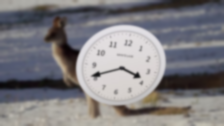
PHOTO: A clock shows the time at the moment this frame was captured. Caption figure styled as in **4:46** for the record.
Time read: **3:41**
